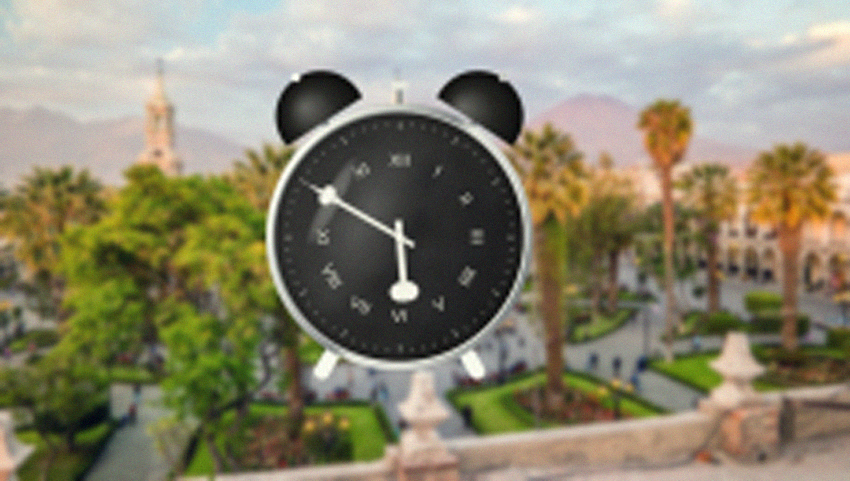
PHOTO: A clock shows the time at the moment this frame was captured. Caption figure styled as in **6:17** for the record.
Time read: **5:50**
